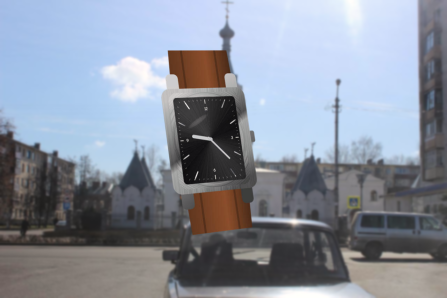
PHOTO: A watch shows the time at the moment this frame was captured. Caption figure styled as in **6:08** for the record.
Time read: **9:23**
